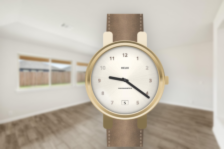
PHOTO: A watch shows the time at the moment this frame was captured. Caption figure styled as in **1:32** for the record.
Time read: **9:21**
